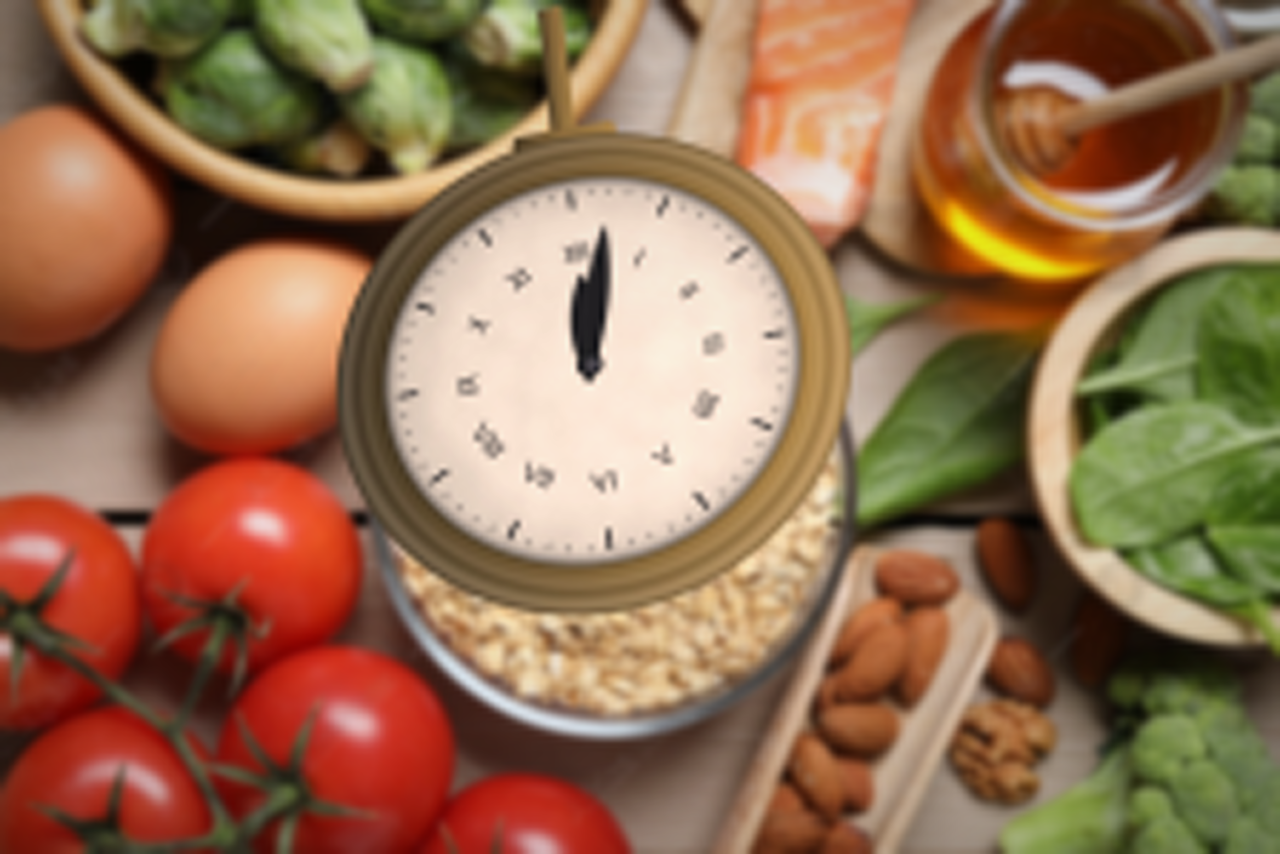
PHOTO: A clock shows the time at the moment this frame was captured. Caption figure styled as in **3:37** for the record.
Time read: **12:02**
